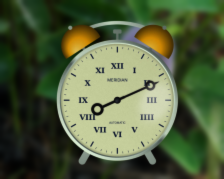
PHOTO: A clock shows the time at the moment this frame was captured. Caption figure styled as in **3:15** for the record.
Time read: **8:11**
